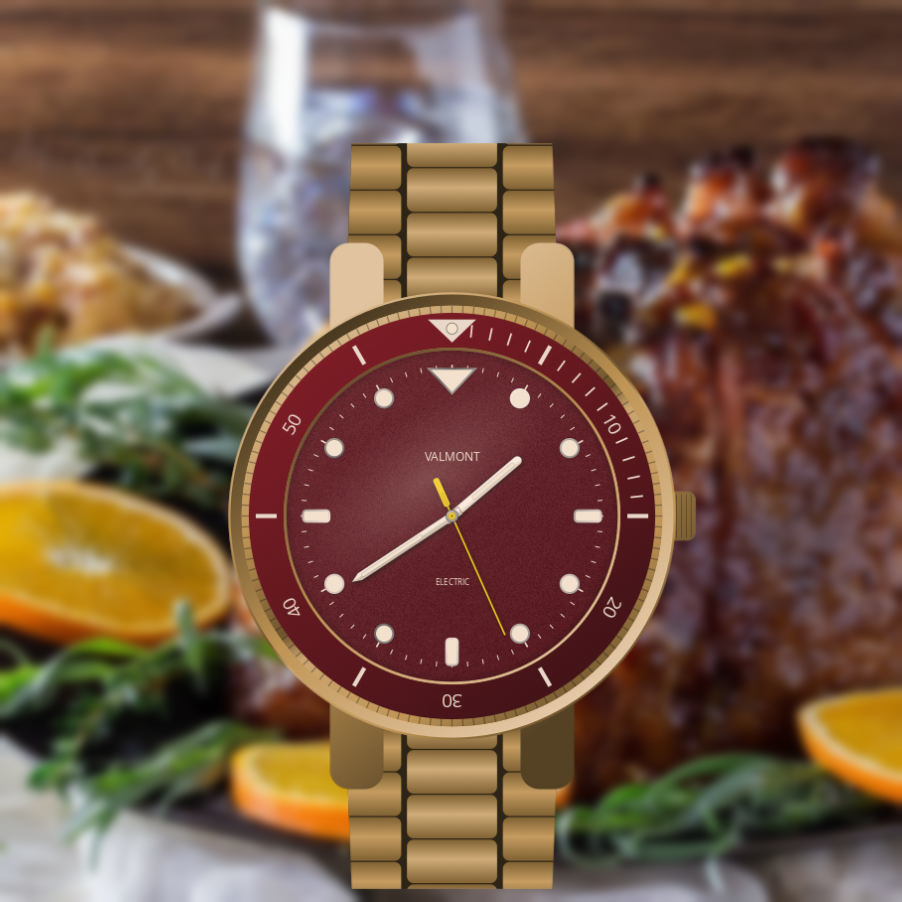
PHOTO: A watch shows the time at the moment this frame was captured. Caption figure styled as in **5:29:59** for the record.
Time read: **1:39:26**
